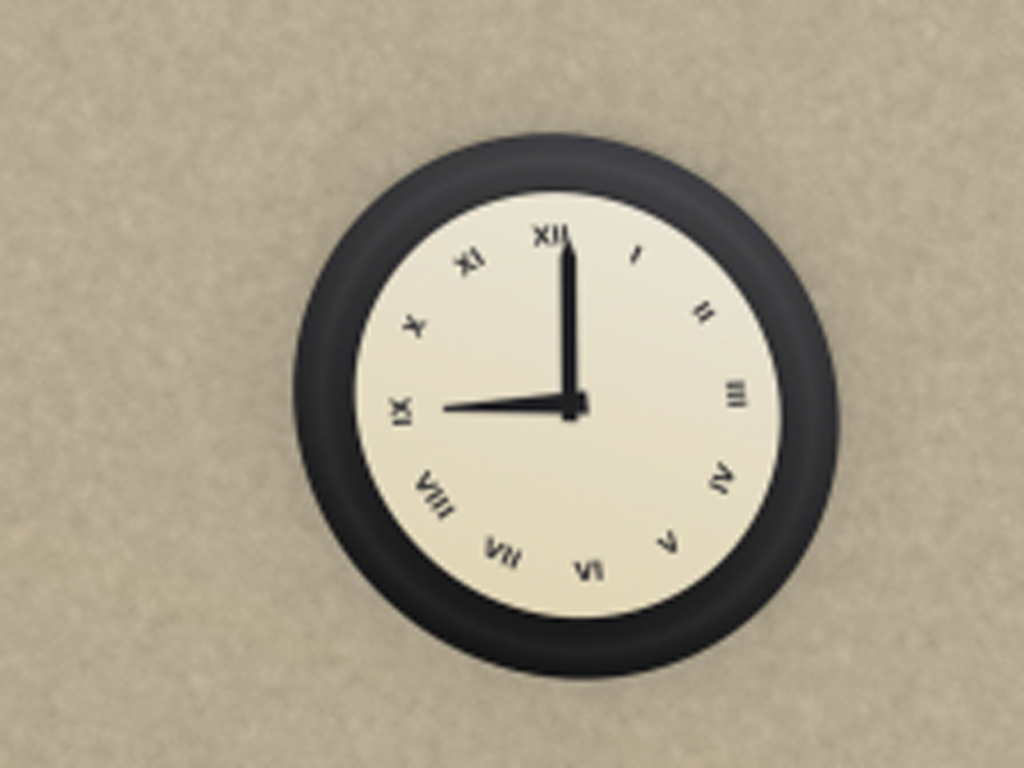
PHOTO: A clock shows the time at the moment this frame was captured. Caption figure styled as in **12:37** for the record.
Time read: **9:01**
